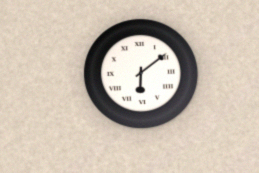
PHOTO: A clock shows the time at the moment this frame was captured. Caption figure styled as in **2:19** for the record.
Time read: **6:09**
